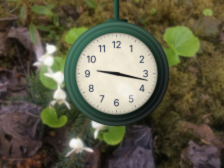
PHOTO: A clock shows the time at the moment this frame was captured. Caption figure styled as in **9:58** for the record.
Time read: **9:17**
